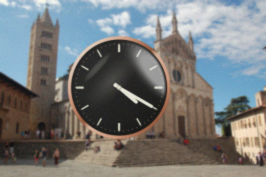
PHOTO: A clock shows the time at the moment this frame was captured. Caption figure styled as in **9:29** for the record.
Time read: **4:20**
